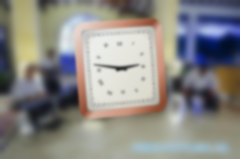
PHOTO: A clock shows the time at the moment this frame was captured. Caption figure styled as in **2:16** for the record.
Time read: **2:47**
